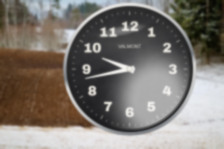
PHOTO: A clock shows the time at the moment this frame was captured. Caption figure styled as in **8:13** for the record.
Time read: **9:43**
